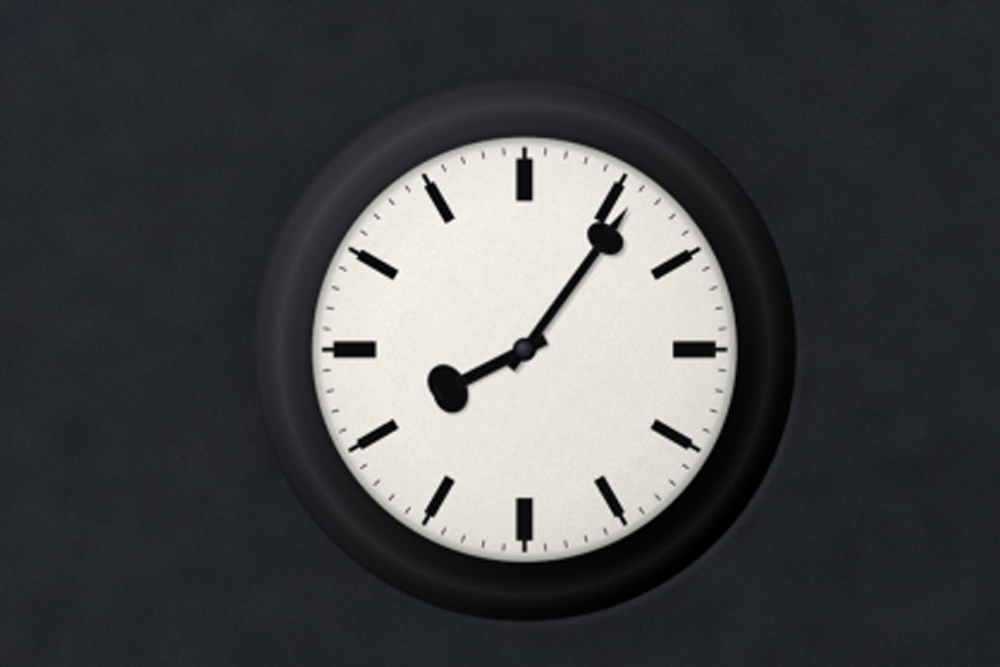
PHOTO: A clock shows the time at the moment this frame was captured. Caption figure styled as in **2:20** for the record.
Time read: **8:06**
